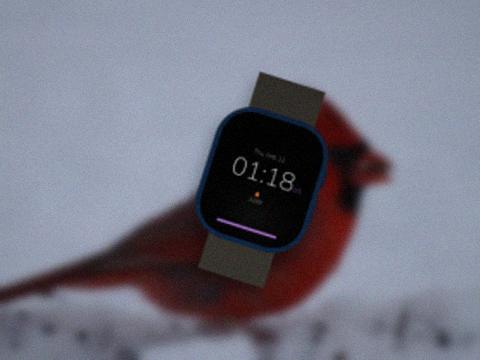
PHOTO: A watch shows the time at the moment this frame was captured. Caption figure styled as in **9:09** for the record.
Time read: **1:18**
